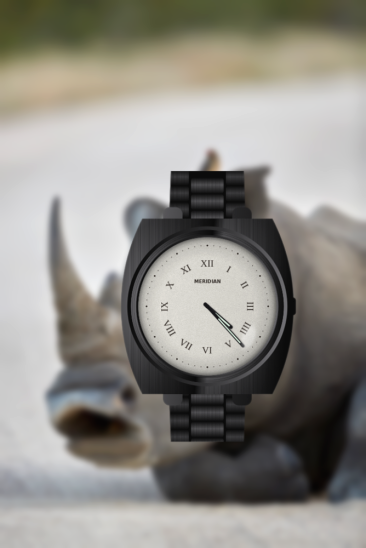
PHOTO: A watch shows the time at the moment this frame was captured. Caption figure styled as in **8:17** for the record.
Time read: **4:23**
